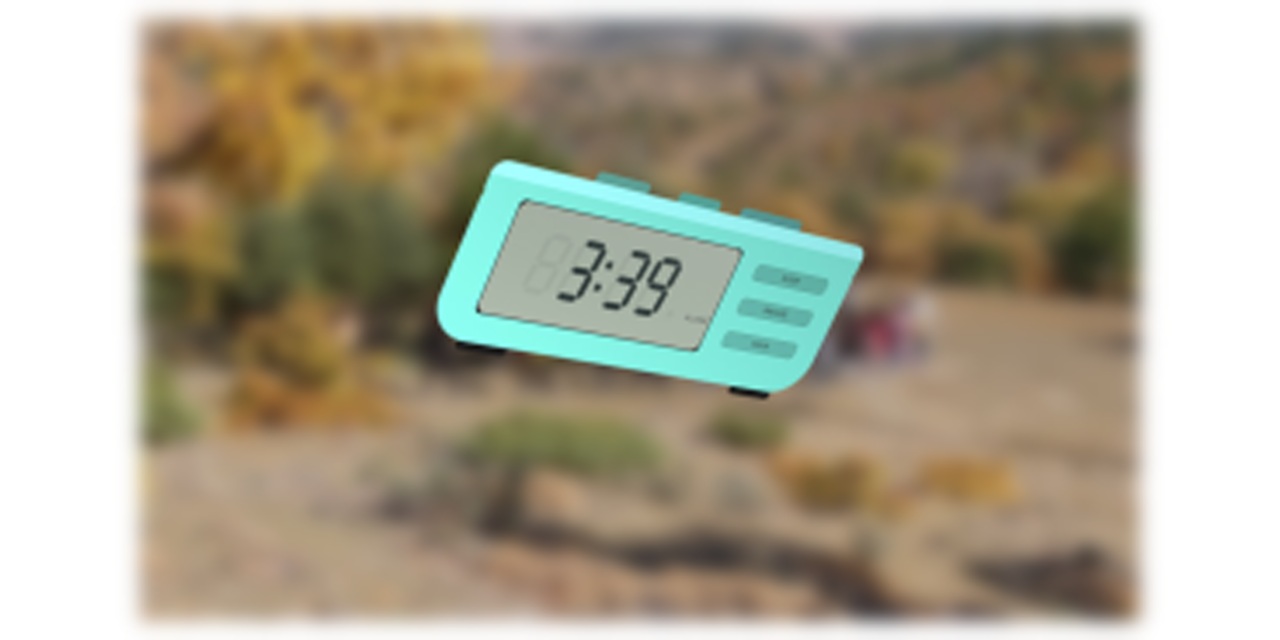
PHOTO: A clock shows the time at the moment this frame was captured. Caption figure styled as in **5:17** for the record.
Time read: **3:39**
